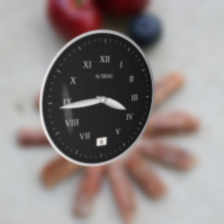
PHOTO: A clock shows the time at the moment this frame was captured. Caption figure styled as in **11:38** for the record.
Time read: **3:44**
